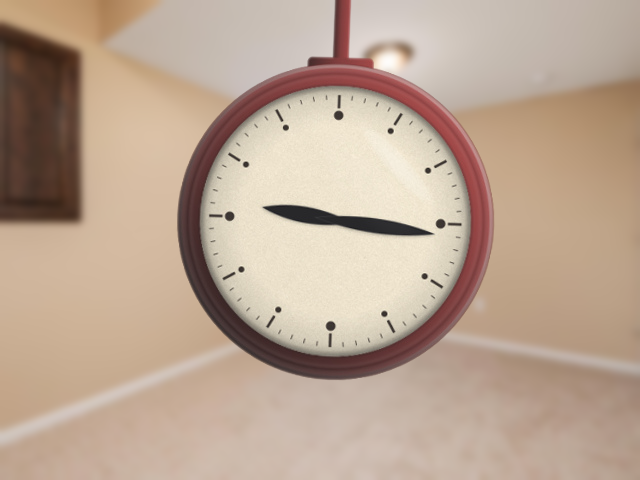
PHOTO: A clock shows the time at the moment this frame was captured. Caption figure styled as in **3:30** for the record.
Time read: **9:16**
